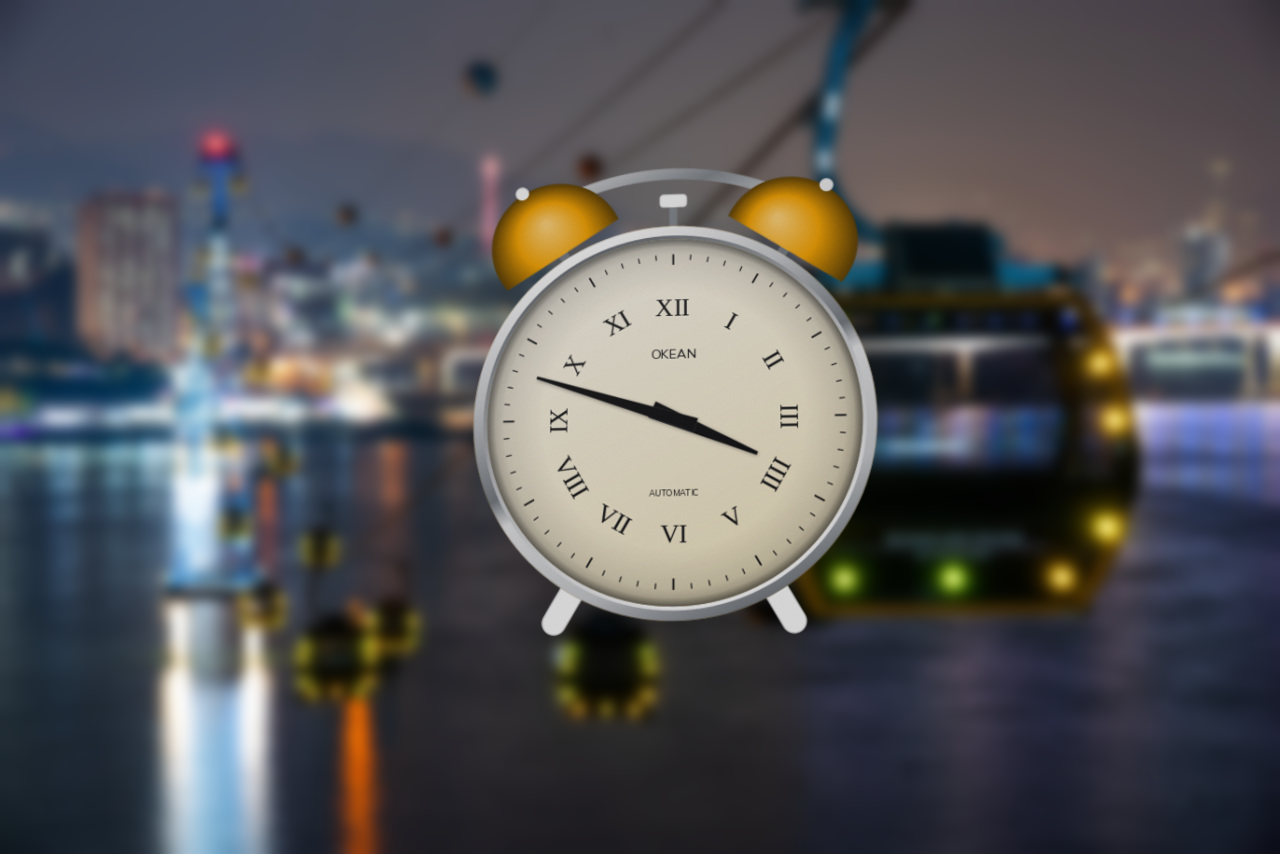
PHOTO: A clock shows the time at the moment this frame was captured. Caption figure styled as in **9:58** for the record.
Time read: **3:48**
